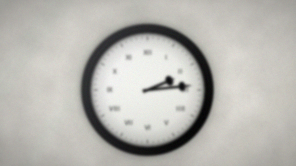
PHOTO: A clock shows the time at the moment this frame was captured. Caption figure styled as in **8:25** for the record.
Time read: **2:14**
